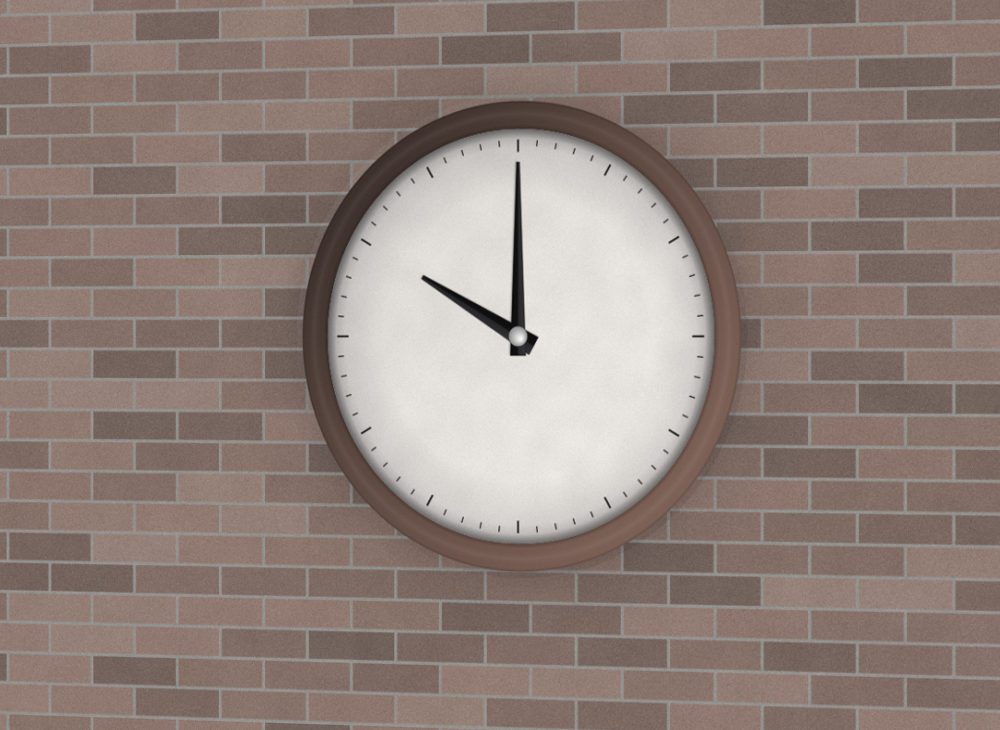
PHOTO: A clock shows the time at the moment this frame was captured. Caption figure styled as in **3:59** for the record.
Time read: **10:00**
